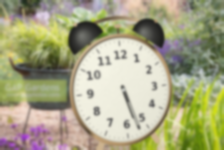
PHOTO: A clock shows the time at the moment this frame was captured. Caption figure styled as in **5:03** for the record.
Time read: **5:27**
